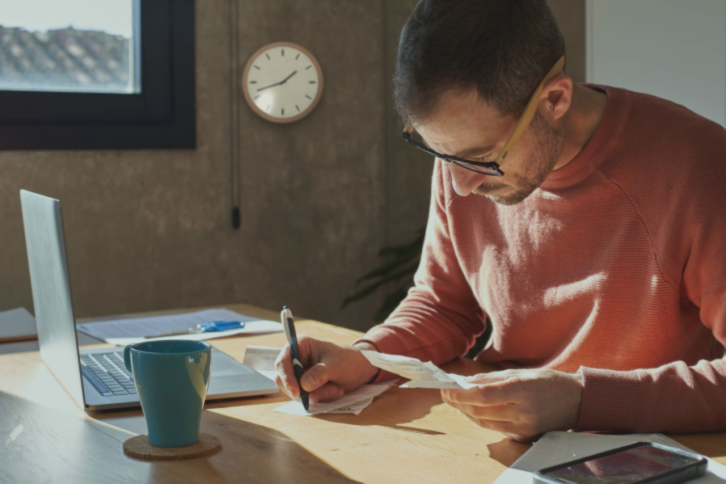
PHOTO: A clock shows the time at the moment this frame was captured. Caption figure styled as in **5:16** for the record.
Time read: **1:42**
